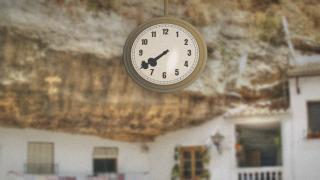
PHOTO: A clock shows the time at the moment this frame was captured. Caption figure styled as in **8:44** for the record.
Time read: **7:39**
